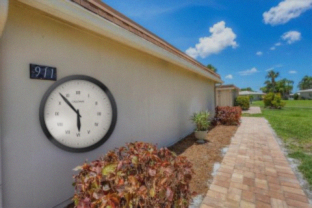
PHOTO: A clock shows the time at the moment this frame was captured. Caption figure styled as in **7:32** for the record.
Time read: **5:53**
